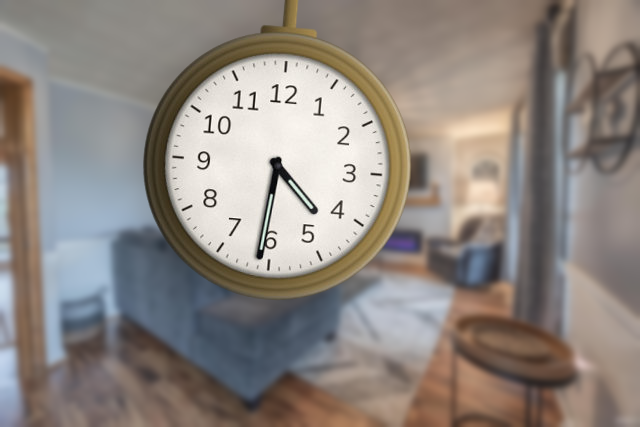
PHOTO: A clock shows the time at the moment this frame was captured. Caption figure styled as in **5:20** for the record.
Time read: **4:31**
